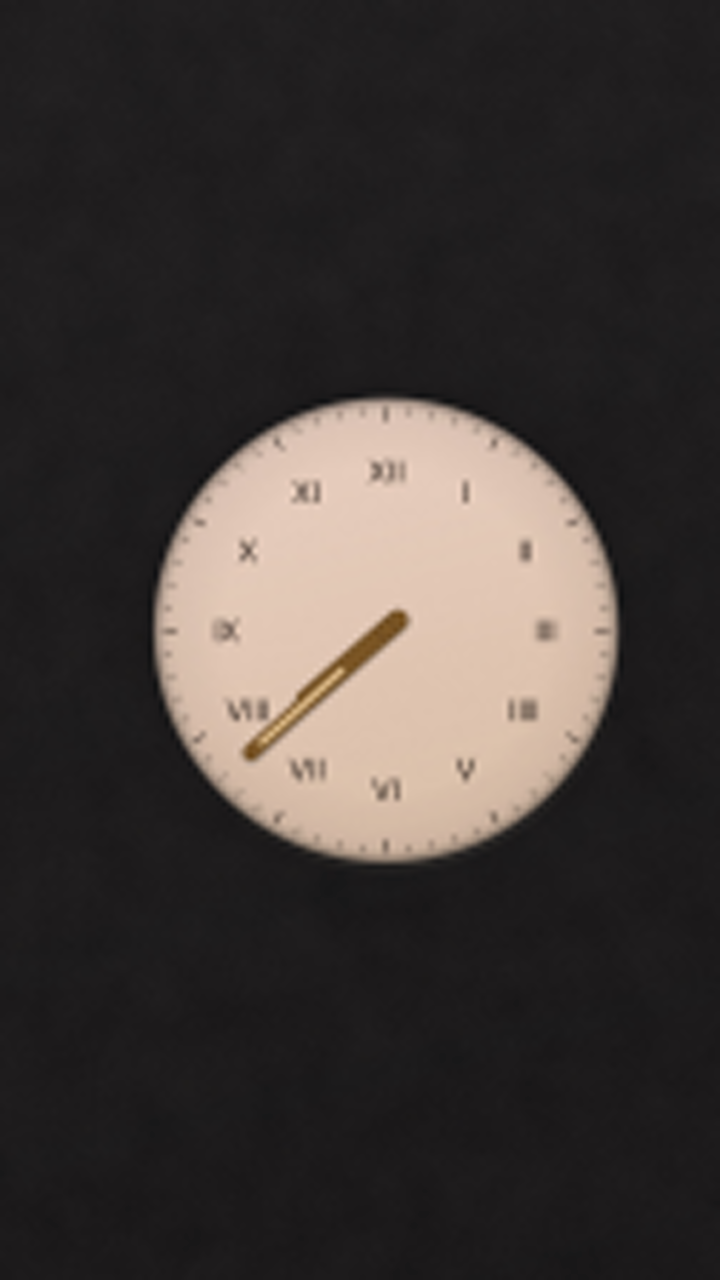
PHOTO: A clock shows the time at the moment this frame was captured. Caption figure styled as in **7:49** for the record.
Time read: **7:38**
